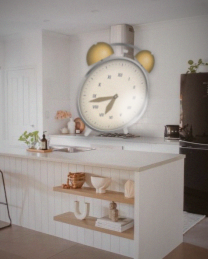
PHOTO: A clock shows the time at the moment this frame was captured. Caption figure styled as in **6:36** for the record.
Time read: **6:43**
